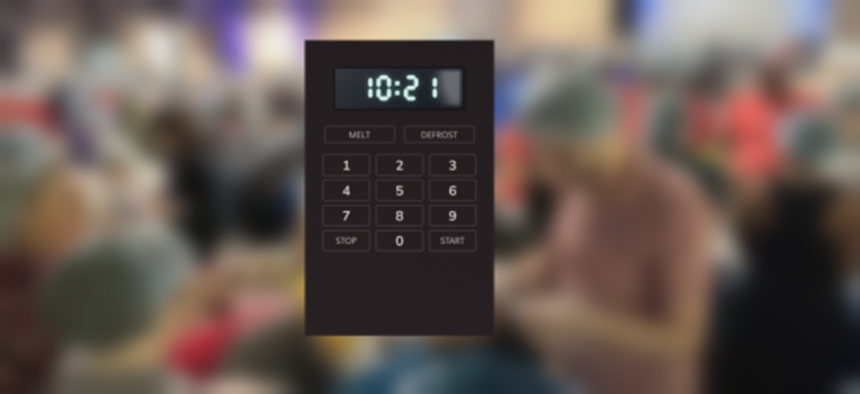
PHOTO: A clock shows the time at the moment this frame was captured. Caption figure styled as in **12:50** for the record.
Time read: **10:21**
